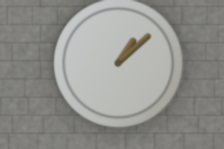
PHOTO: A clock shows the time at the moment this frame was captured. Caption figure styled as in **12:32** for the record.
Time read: **1:08**
